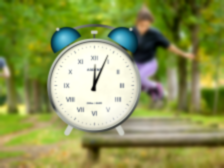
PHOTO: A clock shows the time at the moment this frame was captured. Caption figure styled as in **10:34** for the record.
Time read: **12:04**
